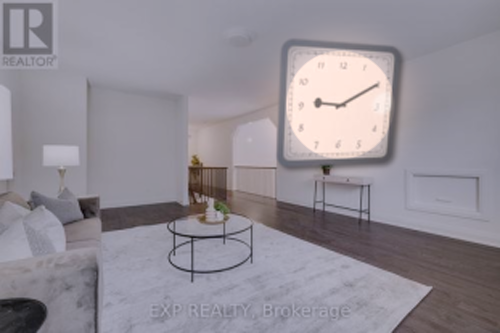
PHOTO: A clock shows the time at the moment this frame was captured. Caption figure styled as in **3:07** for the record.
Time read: **9:10**
